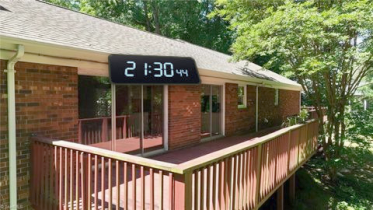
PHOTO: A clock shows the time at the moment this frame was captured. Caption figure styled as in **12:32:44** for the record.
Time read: **21:30:44**
